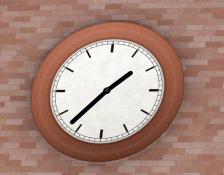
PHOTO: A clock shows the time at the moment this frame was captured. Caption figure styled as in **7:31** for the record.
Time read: **1:37**
